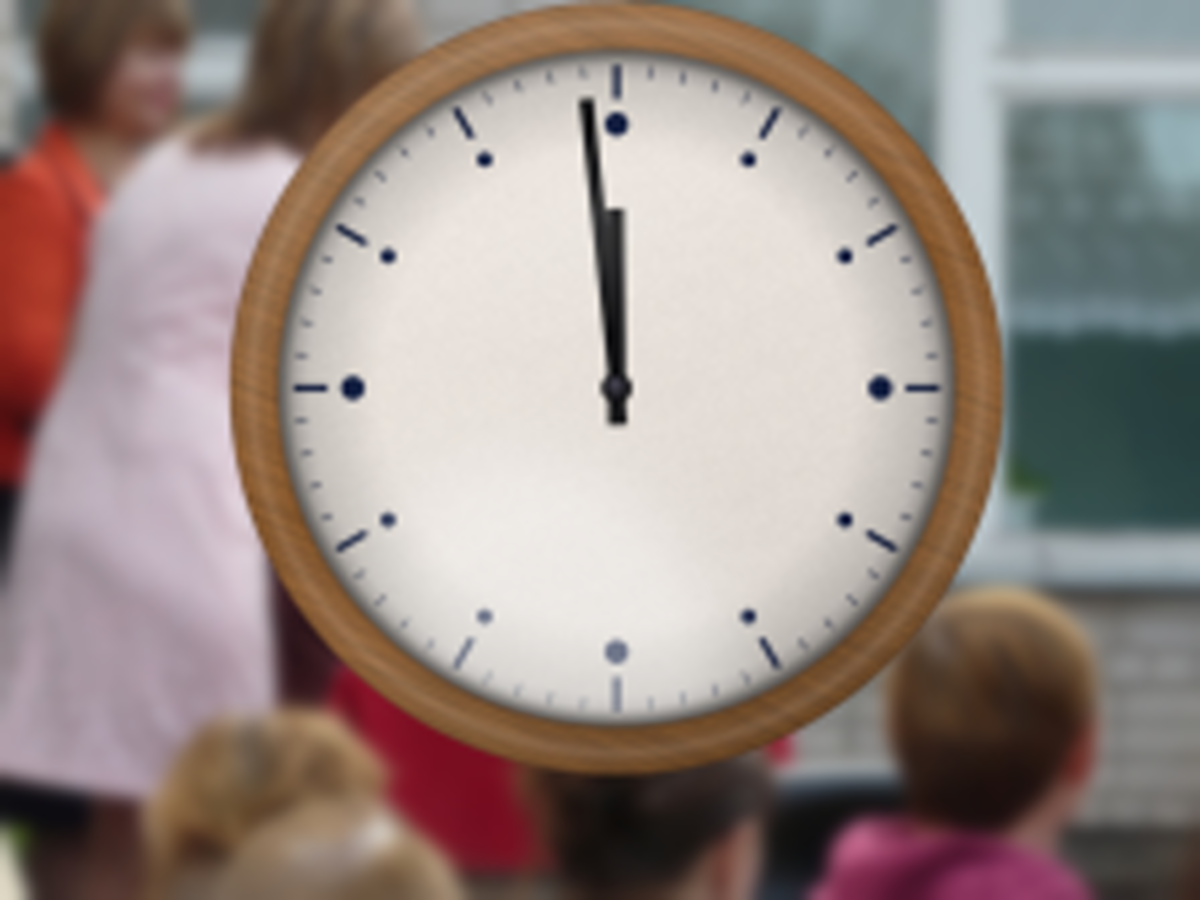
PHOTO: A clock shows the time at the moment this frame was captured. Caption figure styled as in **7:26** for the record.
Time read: **11:59**
